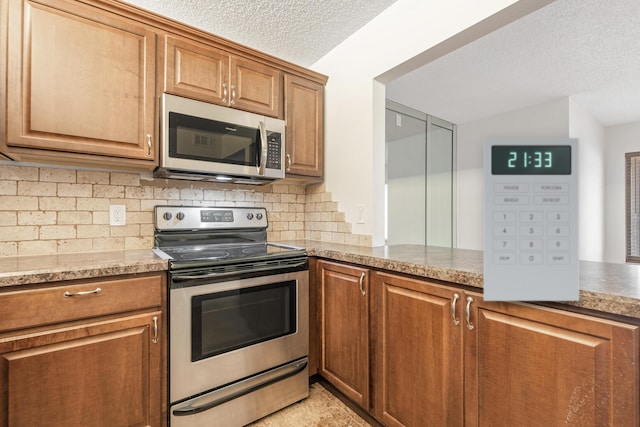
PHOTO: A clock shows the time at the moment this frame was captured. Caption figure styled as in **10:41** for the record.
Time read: **21:33**
